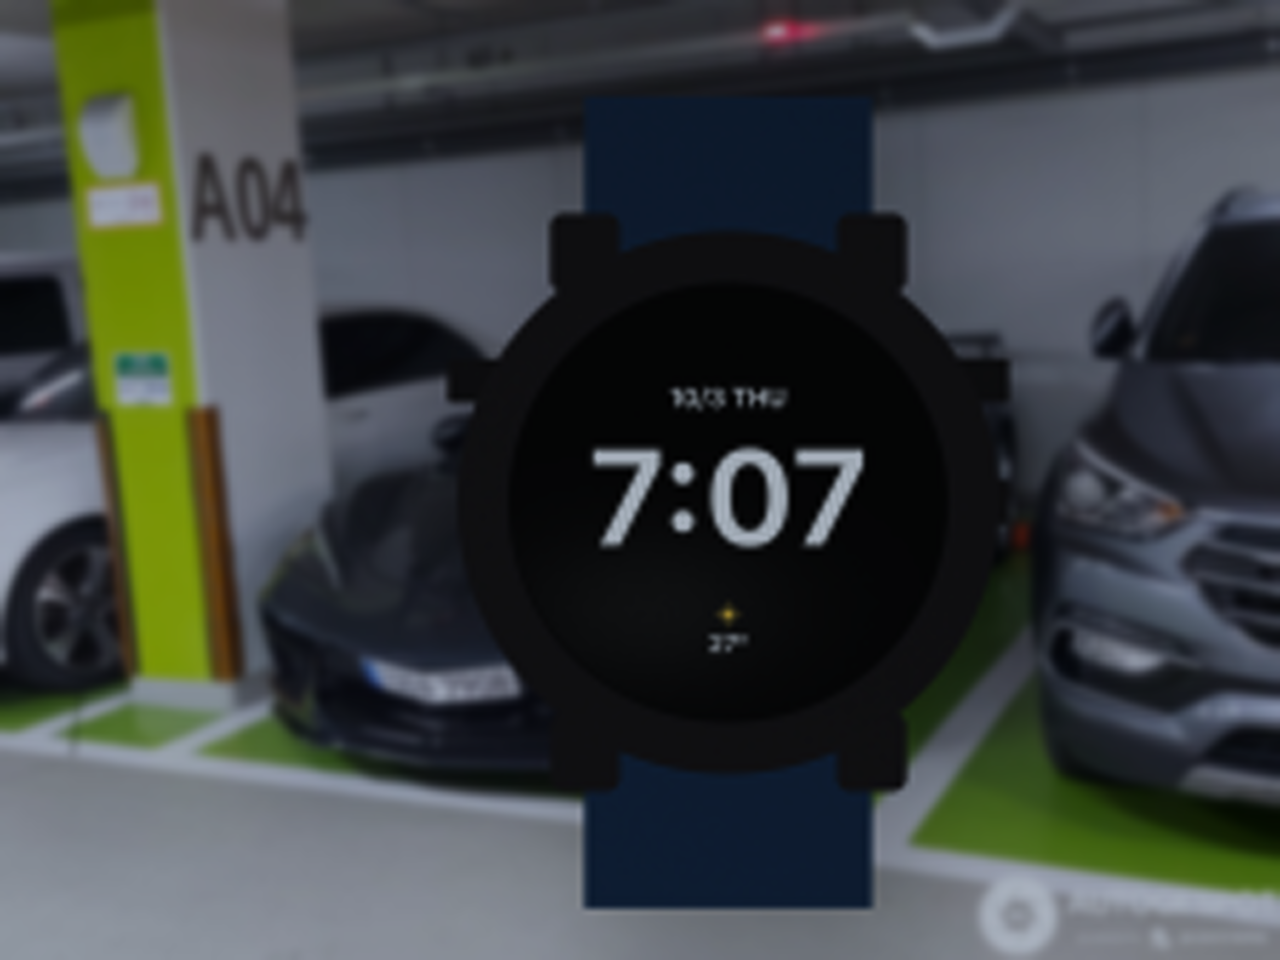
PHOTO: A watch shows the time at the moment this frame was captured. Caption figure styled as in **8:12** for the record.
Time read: **7:07**
